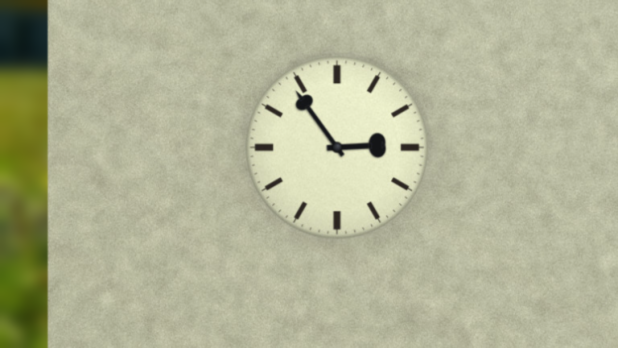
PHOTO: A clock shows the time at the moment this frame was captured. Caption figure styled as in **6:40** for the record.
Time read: **2:54**
